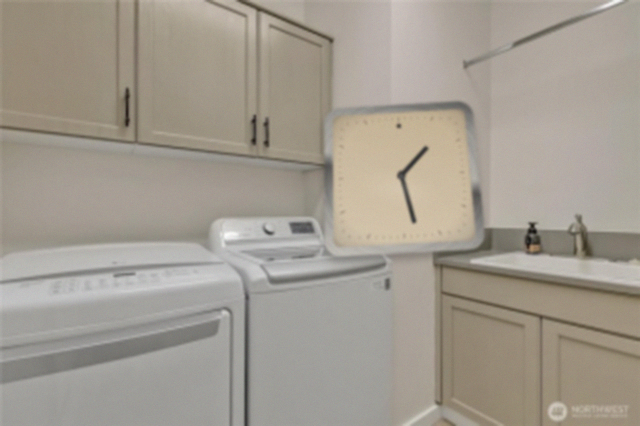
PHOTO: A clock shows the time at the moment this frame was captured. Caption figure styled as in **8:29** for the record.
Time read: **1:28**
